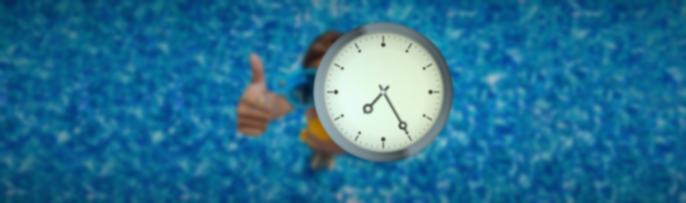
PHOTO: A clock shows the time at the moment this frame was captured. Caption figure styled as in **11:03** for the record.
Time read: **7:25**
